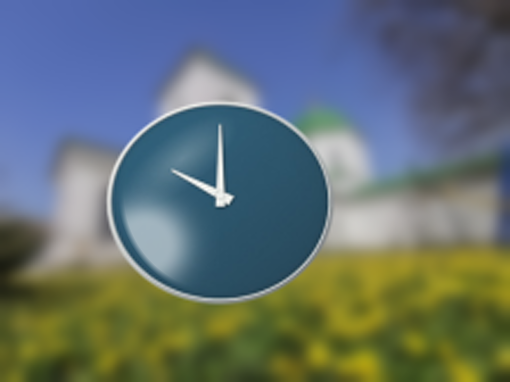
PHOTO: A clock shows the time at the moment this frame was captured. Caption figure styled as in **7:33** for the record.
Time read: **10:00**
